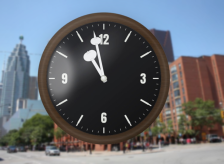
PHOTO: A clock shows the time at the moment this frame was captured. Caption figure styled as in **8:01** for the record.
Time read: **10:58**
